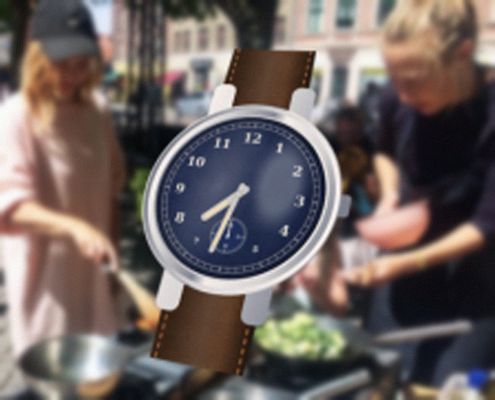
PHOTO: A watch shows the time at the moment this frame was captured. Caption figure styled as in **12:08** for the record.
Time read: **7:32**
